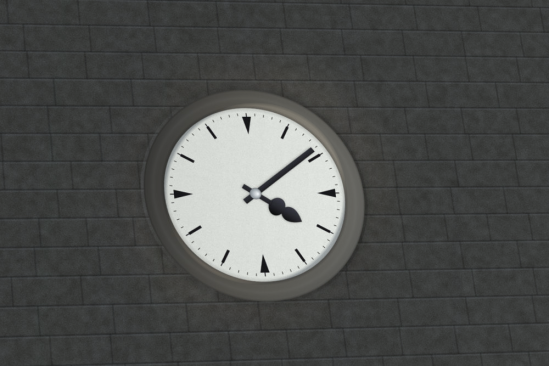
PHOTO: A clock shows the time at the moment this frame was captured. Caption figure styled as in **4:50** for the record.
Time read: **4:09**
